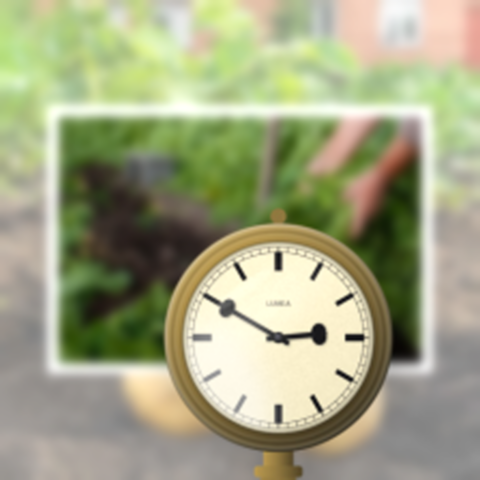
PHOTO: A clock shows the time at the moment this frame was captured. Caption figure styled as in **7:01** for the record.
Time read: **2:50**
